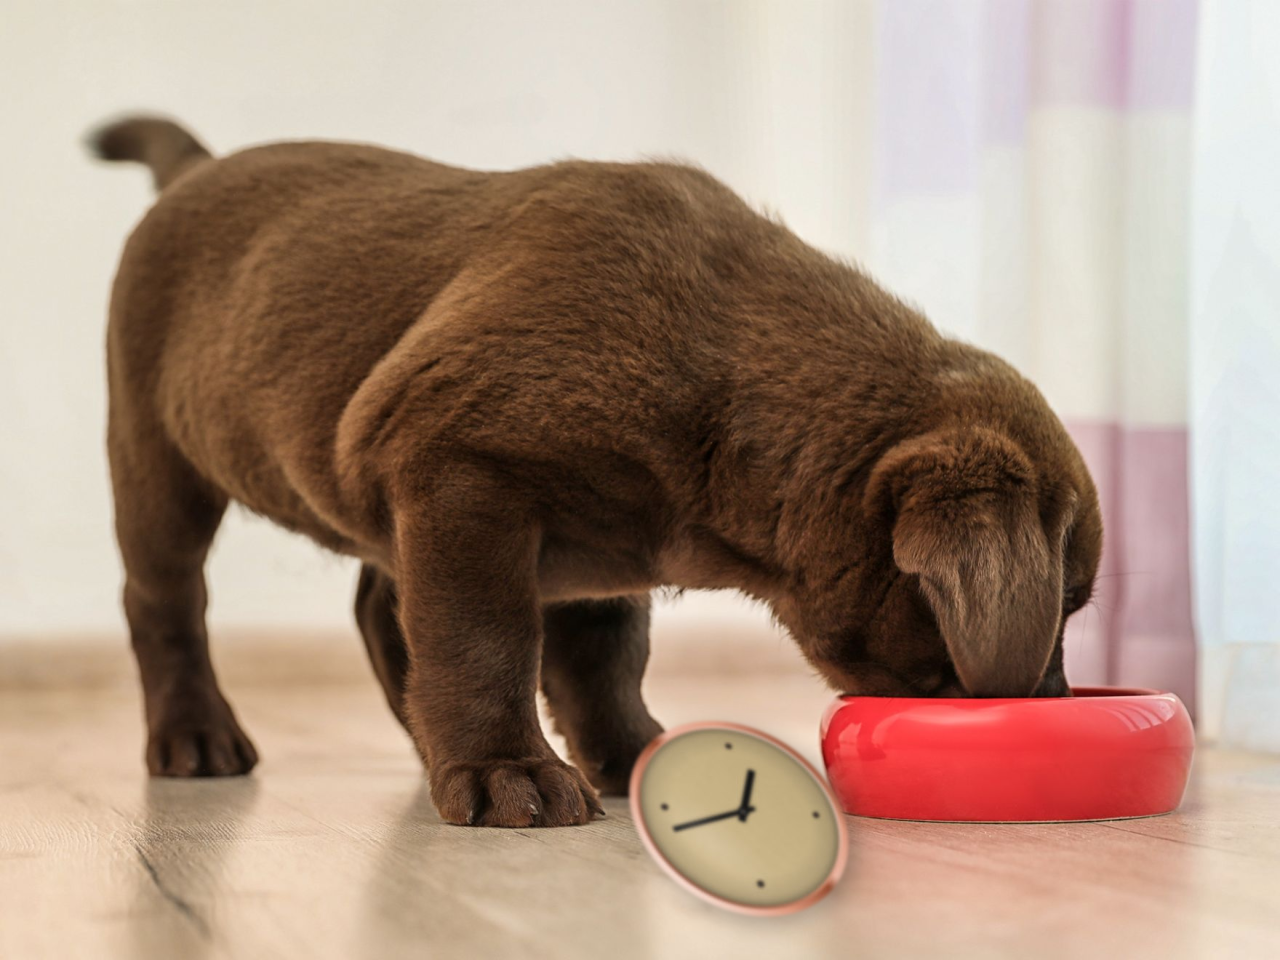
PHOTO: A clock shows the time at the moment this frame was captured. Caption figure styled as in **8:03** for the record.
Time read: **12:42**
